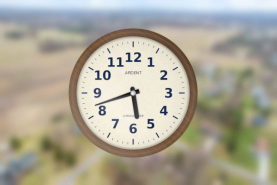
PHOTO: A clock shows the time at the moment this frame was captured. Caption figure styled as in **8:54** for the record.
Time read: **5:42**
